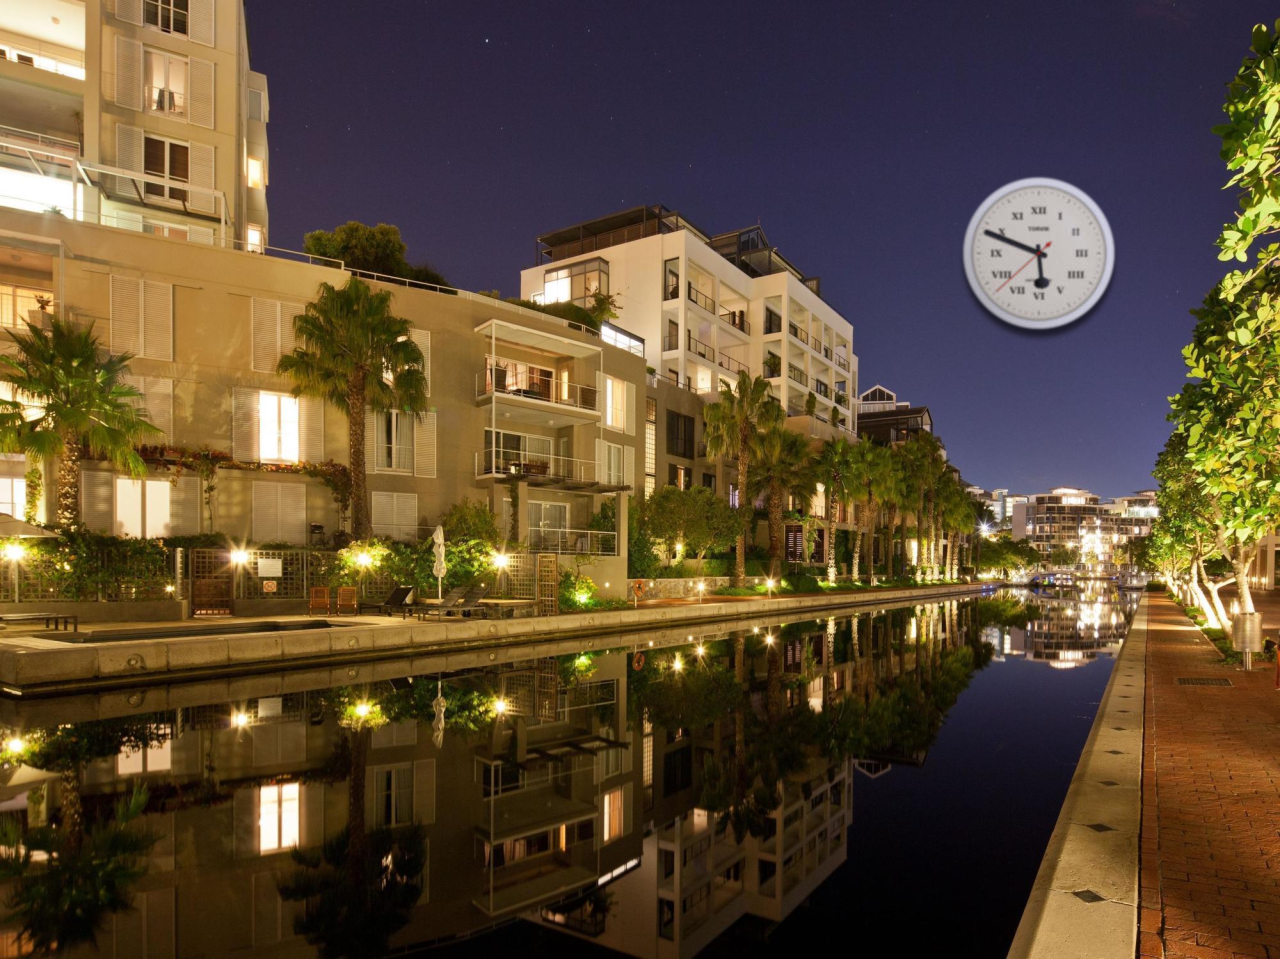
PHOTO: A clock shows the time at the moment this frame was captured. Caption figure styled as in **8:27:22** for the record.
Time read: **5:48:38**
